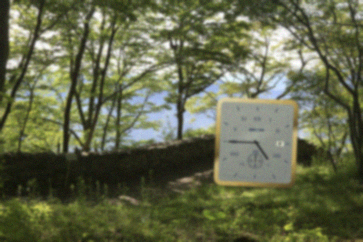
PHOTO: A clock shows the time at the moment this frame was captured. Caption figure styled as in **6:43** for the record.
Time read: **4:45**
